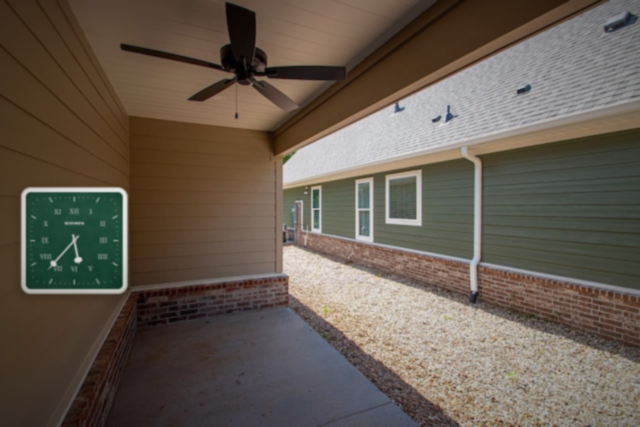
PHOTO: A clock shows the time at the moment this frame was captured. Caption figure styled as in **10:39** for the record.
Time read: **5:37**
